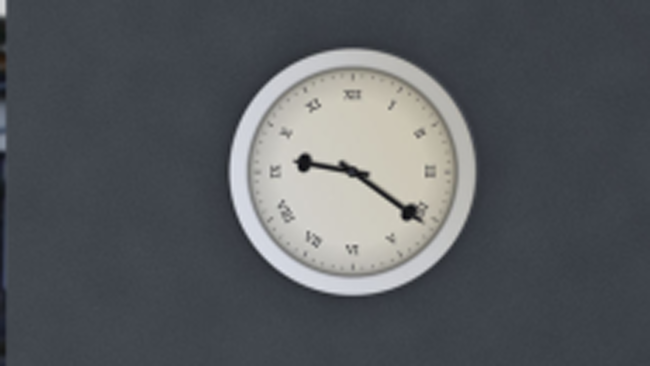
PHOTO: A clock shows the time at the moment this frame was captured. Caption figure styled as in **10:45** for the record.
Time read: **9:21**
